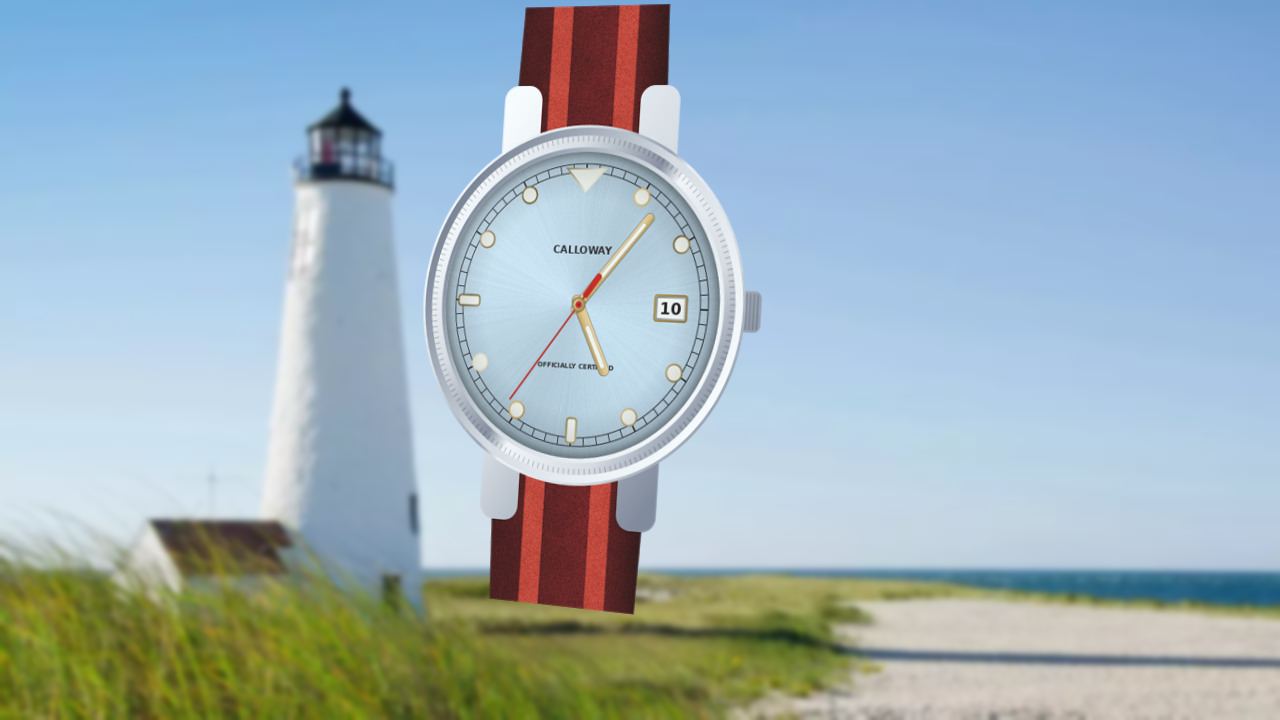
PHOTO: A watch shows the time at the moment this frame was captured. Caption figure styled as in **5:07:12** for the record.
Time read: **5:06:36**
